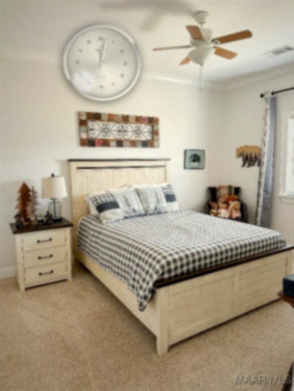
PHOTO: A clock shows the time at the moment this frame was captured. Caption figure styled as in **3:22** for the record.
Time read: **12:02**
